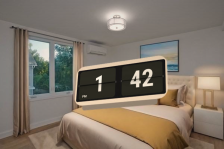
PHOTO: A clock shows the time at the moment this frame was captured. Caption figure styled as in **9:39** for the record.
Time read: **1:42**
